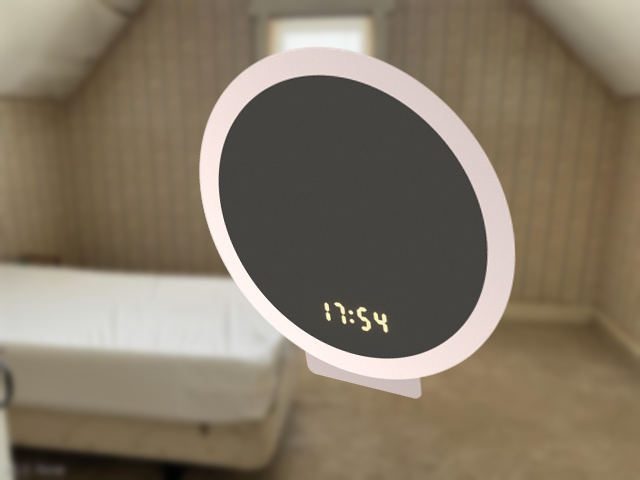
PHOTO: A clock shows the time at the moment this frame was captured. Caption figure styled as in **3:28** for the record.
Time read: **17:54**
